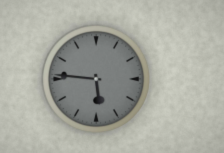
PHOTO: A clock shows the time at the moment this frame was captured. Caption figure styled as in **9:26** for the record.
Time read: **5:46**
